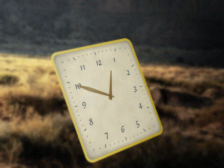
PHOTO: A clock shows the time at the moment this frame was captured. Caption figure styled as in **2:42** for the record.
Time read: **12:50**
